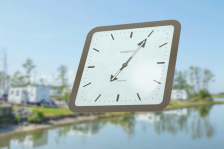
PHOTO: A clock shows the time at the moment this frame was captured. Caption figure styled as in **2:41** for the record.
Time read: **7:05**
